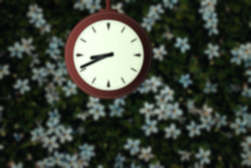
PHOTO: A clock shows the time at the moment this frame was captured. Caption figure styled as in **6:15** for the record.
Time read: **8:41**
